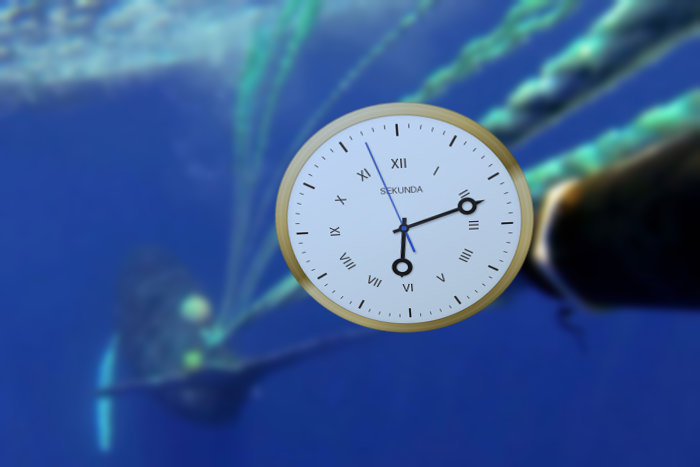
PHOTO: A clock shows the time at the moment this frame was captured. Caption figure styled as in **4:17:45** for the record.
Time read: **6:11:57**
